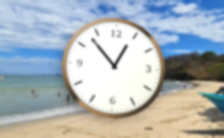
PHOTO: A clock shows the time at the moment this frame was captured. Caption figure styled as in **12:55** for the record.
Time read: **12:53**
